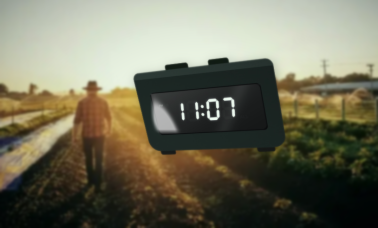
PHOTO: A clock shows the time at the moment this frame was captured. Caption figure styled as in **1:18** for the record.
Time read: **11:07**
